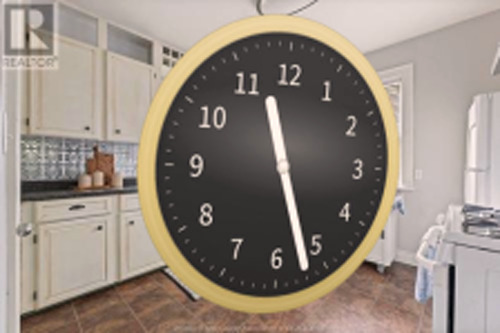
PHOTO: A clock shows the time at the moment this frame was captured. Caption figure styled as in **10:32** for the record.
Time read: **11:27**
